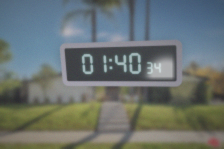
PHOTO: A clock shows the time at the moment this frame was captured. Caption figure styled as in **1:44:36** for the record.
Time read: **1:40:34**
